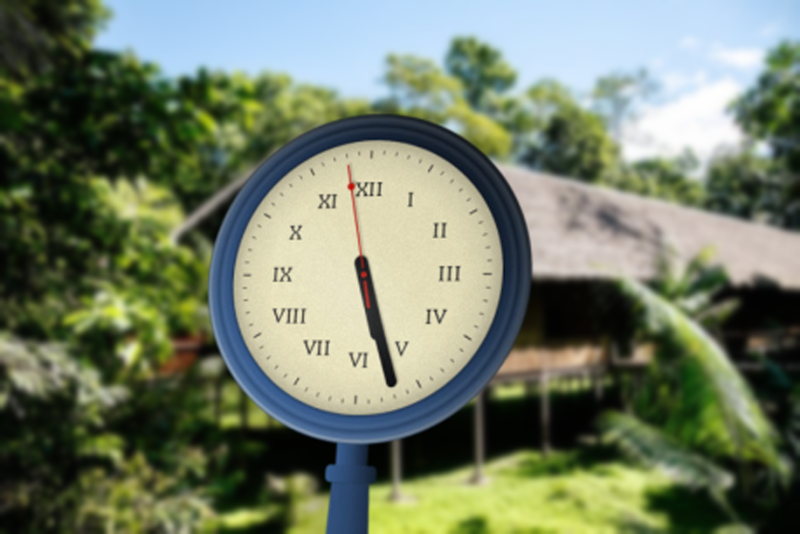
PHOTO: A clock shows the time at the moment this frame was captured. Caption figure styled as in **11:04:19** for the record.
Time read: **5:26:58**
